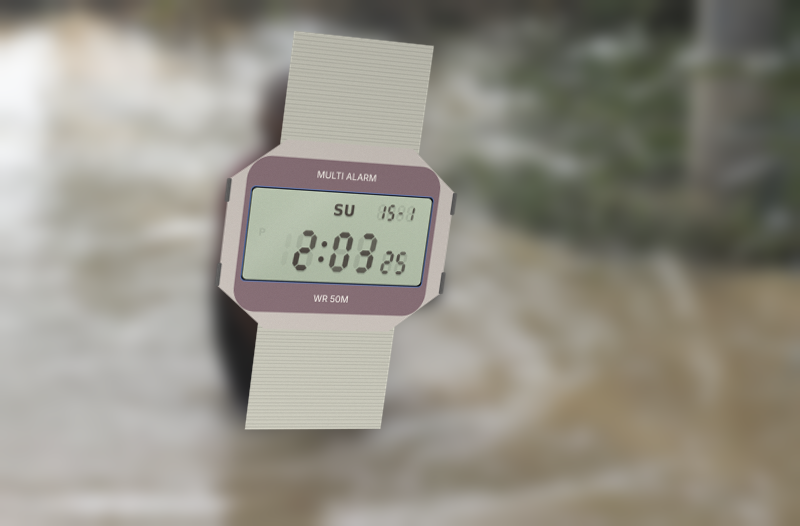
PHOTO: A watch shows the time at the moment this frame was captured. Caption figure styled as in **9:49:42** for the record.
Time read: **2:03:25**
